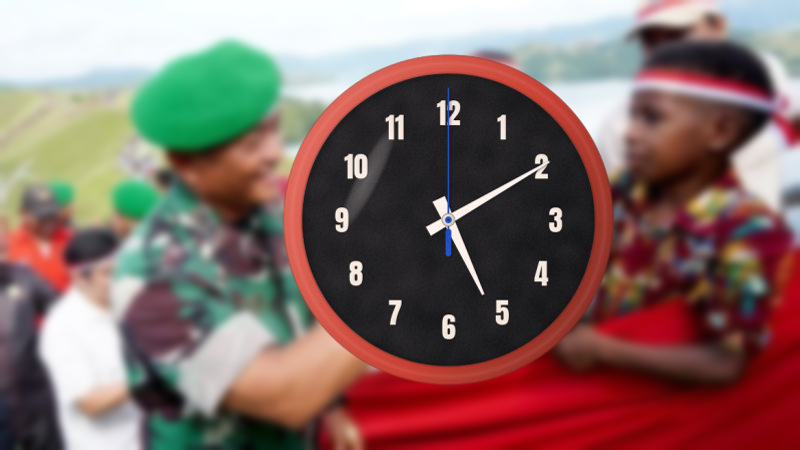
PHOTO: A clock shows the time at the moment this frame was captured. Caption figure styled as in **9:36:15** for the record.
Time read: **5:10:00**
